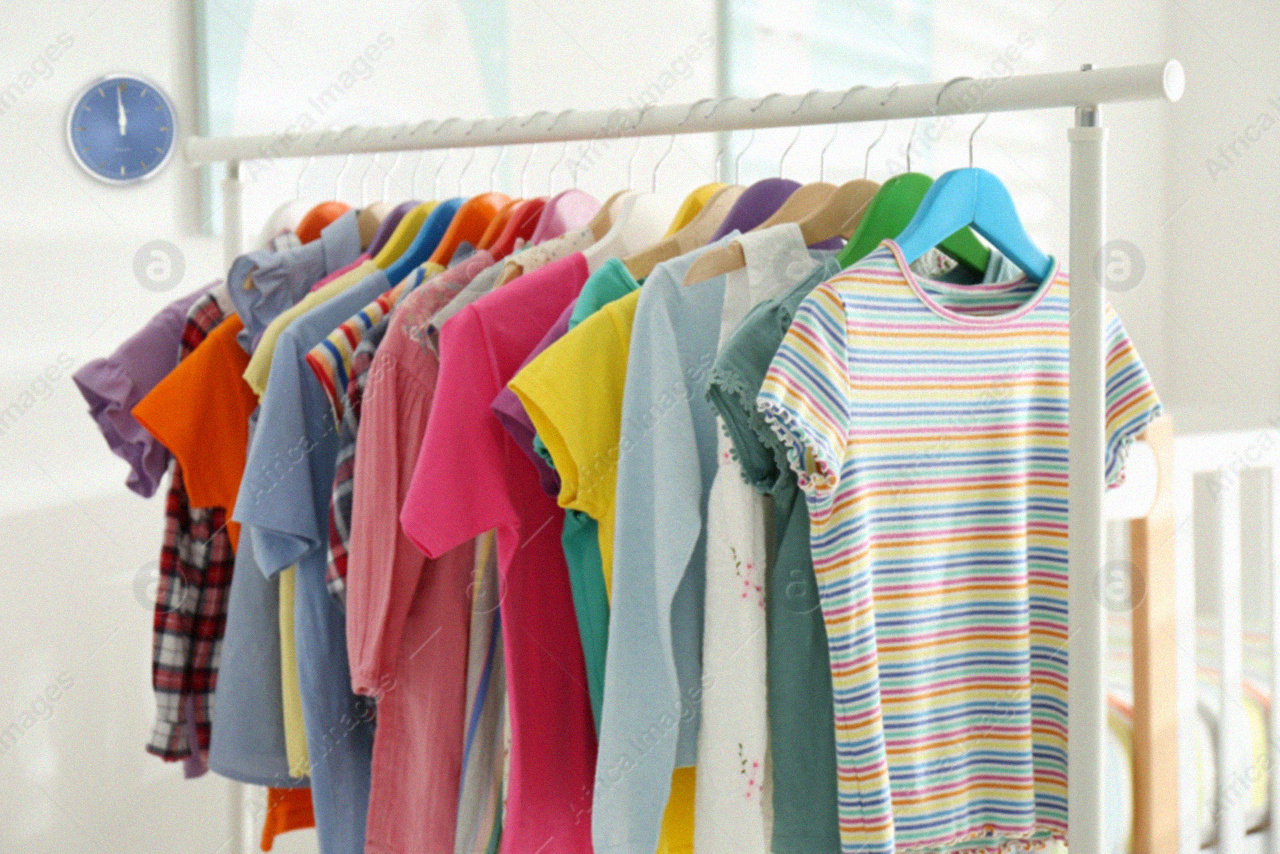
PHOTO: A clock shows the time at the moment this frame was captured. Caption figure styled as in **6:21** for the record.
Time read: **11:59**
